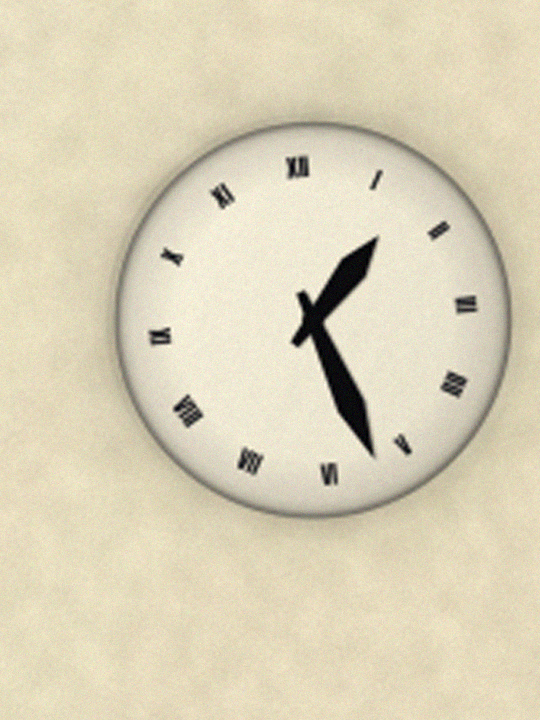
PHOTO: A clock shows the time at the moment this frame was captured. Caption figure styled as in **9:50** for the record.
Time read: **1:27**
